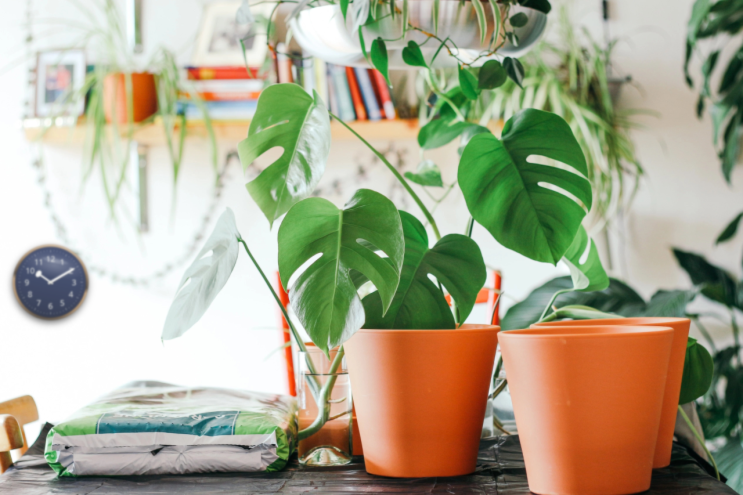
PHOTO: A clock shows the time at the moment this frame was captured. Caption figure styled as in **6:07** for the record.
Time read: **10:10**
